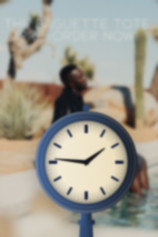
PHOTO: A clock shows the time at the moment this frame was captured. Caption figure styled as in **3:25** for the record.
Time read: **1:46**
